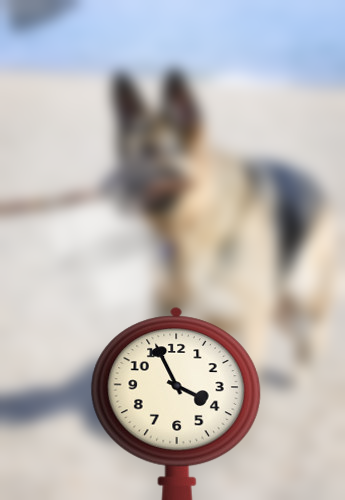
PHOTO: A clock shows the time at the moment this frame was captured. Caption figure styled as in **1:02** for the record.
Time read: **3:56**
